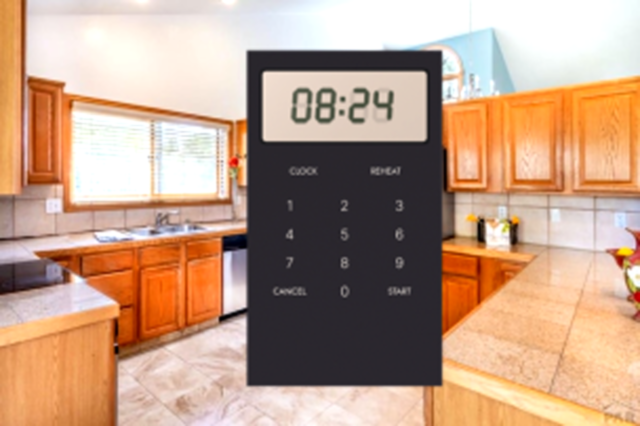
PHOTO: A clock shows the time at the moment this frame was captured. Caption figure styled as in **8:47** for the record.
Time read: **8:24**
